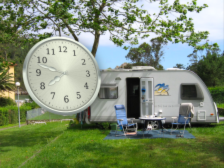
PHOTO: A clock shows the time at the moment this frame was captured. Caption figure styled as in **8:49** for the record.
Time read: **7:48**
